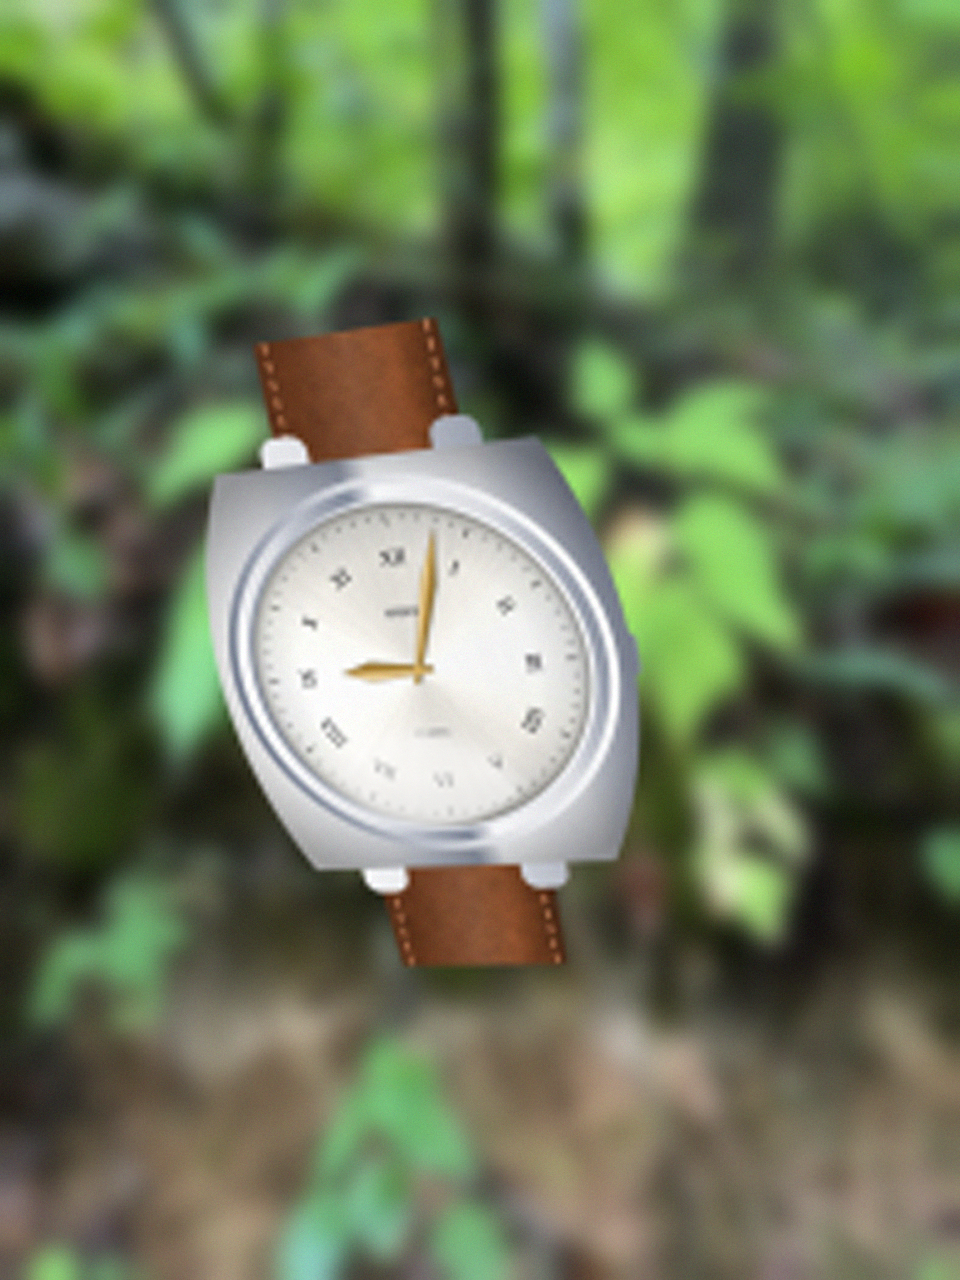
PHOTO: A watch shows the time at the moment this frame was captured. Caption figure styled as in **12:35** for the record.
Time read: **9:03**
